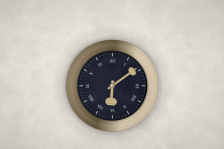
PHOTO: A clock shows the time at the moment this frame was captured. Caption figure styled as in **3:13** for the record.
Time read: **6:09**
